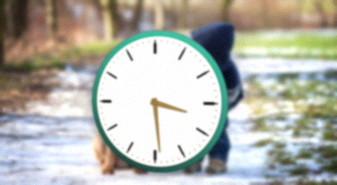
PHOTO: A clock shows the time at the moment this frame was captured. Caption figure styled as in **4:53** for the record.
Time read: **3:29**
